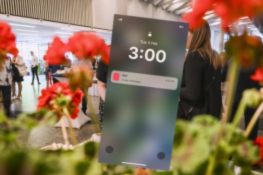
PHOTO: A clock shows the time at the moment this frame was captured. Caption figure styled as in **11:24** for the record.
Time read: **3:00**
